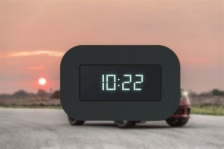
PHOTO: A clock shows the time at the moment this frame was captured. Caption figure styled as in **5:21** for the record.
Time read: **10:22**
